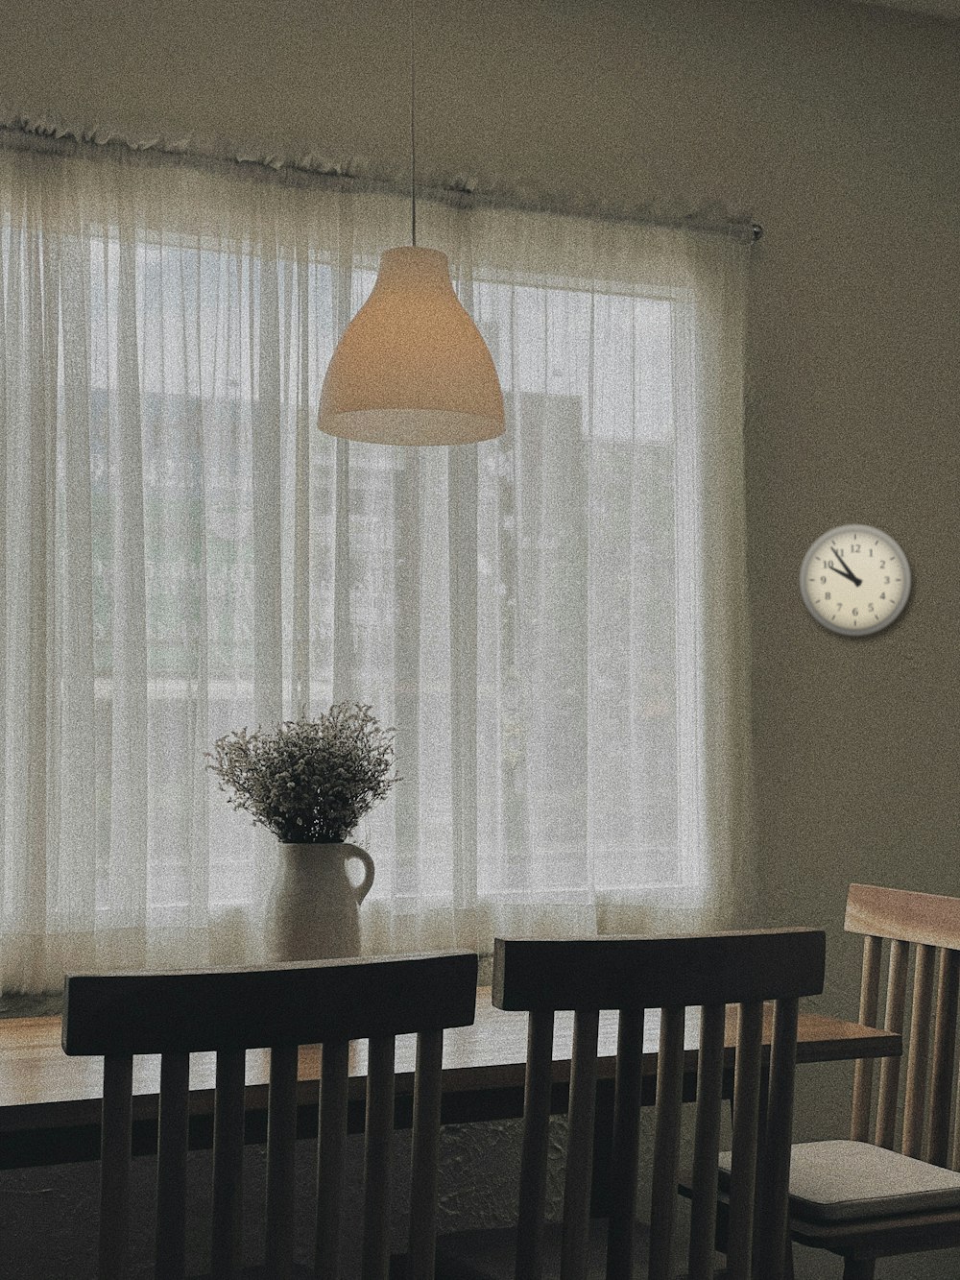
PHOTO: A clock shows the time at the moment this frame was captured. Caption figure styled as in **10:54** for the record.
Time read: **9:54**
